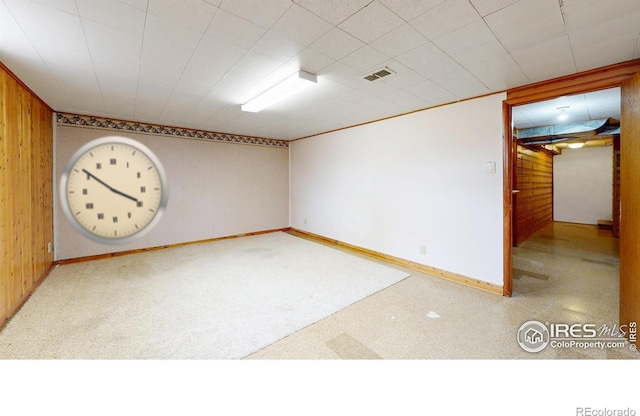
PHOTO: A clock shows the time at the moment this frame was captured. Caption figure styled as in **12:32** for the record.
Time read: **3:51**
